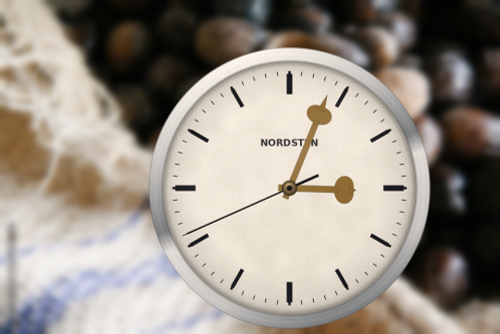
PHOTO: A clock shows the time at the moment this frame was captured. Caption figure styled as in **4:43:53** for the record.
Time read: **3:03:41**
